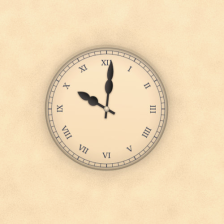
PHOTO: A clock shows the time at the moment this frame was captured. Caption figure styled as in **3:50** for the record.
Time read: **10:01**
